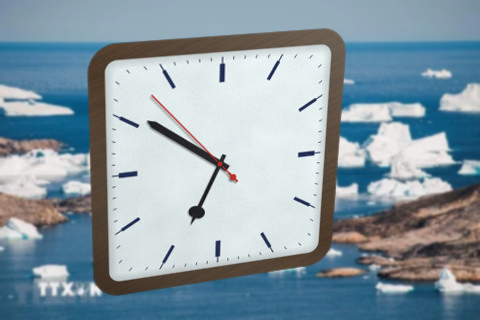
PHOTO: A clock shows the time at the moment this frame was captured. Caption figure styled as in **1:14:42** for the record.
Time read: **6:50:53**
